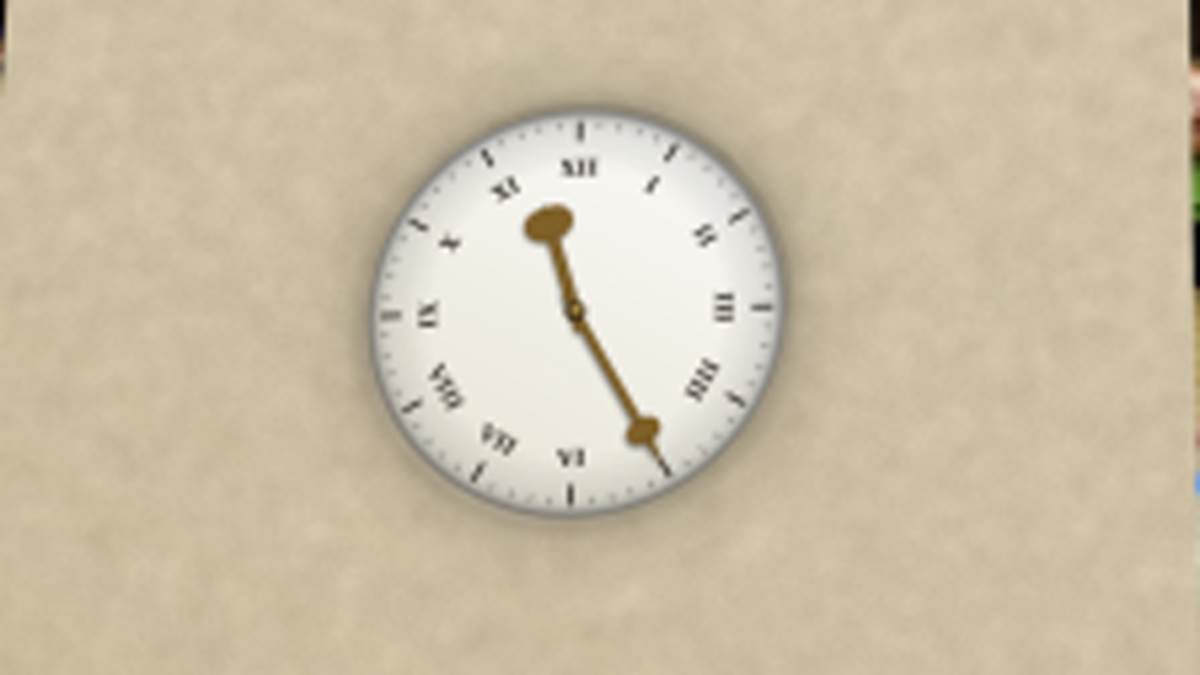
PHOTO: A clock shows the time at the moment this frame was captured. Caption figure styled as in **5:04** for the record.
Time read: **11:25**
